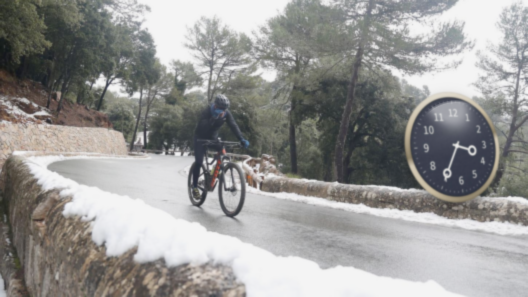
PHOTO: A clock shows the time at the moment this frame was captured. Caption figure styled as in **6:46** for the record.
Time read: **3:35**
